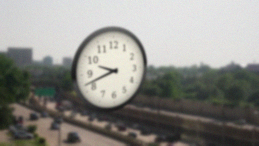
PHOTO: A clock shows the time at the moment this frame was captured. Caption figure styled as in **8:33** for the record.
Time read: **9:42**
